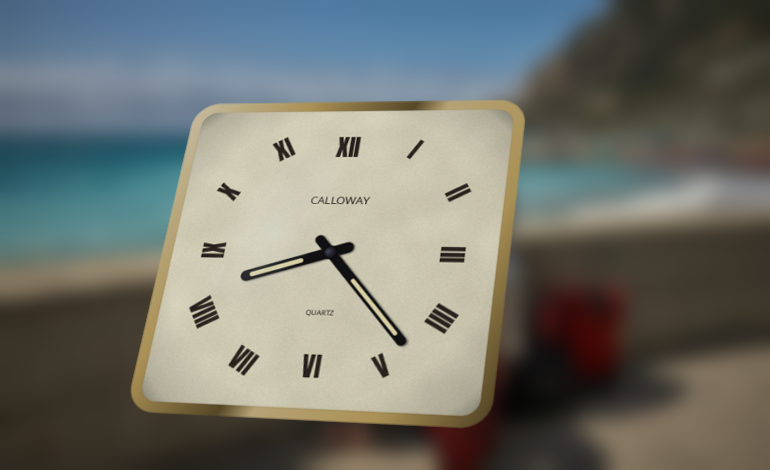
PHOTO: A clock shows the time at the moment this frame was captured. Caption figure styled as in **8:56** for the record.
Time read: **8:23**
